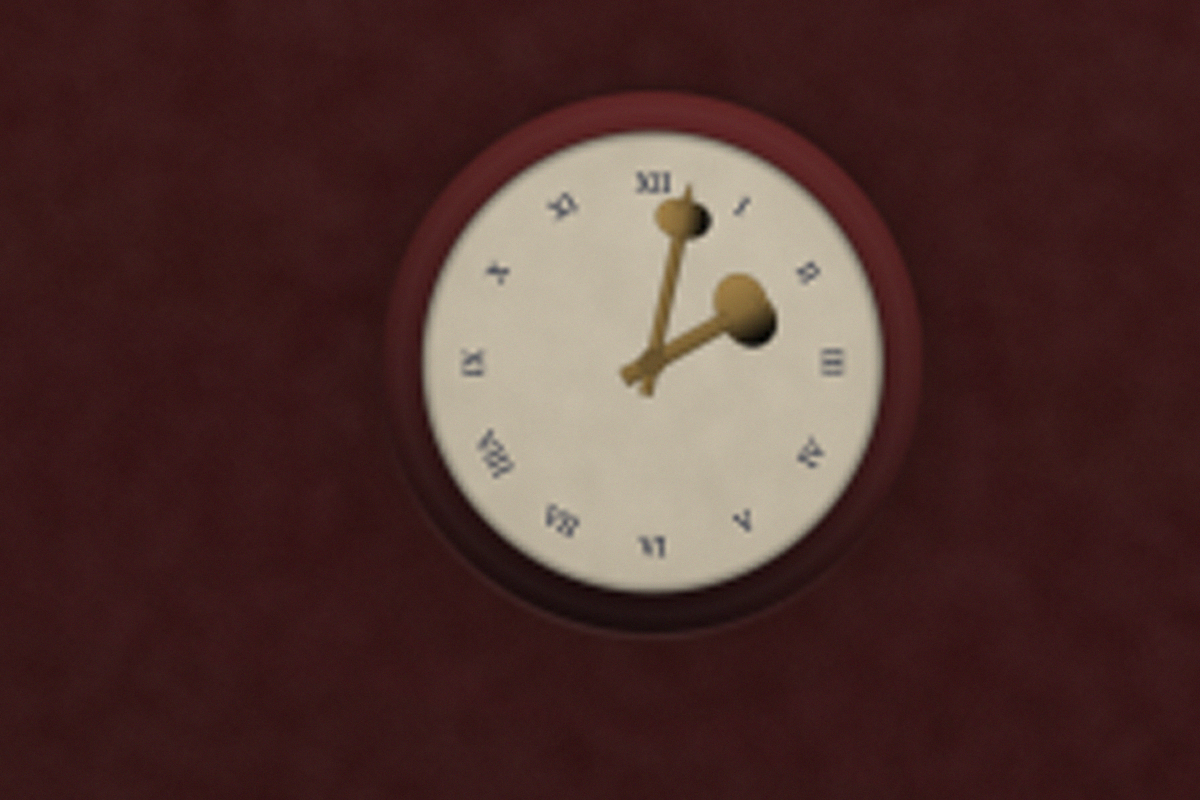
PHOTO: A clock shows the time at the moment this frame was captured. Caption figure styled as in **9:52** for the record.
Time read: **2:02**
